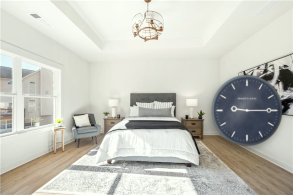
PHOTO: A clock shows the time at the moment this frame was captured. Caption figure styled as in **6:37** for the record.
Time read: **9:15**
